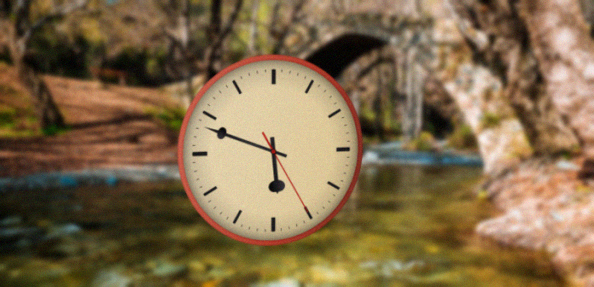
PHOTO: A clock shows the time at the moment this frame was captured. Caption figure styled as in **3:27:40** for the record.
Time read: **5:48:25**
